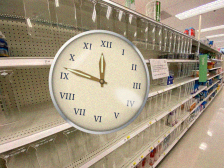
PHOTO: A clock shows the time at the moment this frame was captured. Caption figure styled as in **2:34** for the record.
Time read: **11:47**
